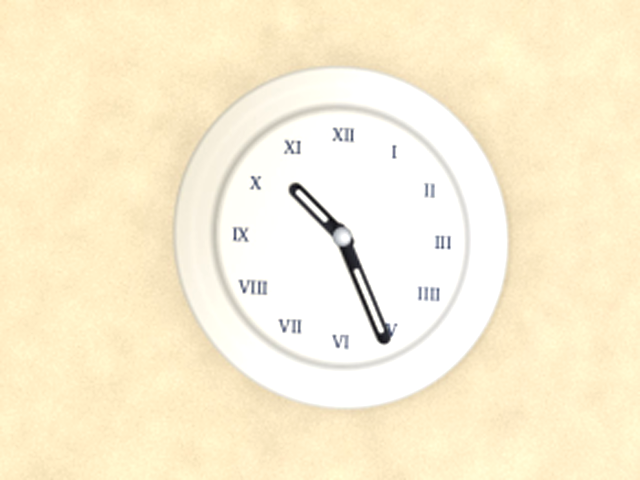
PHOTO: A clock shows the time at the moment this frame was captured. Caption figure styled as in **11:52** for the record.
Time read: **10:26**
